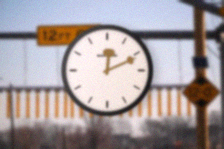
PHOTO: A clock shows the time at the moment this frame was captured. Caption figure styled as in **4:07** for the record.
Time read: **12:11**
